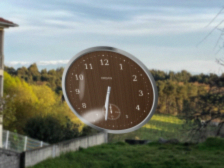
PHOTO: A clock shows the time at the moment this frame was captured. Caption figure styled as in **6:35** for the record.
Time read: **6:32**
